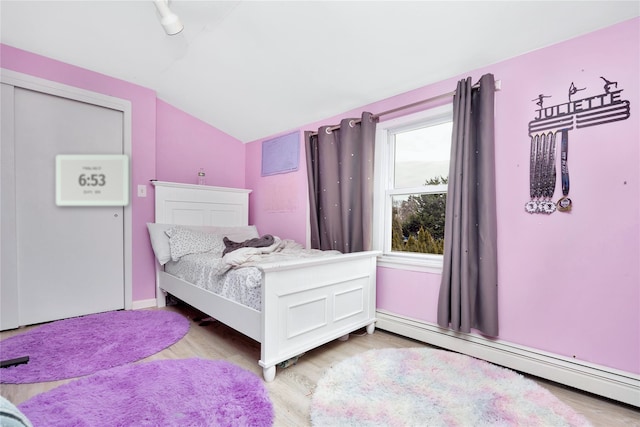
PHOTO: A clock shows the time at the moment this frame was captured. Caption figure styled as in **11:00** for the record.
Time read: **6:53**
